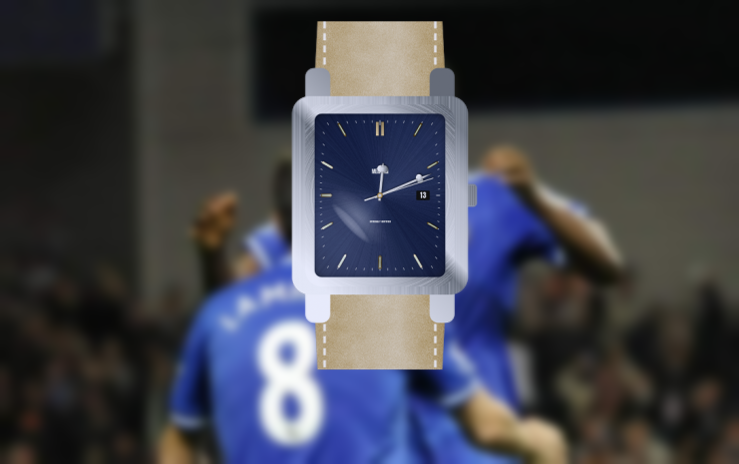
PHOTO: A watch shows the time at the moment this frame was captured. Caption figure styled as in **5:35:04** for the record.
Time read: **12:11:12**
